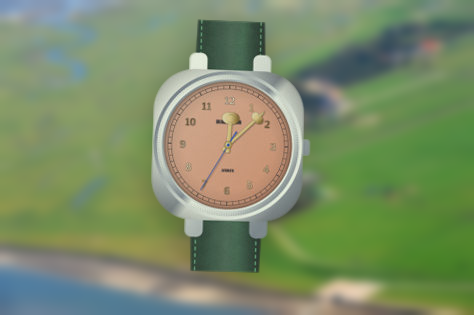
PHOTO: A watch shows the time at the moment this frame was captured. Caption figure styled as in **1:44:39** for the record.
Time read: **12:07:35**
